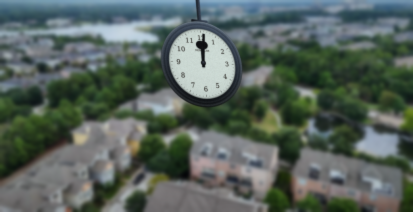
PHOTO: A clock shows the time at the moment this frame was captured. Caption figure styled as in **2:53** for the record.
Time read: **12:01**
